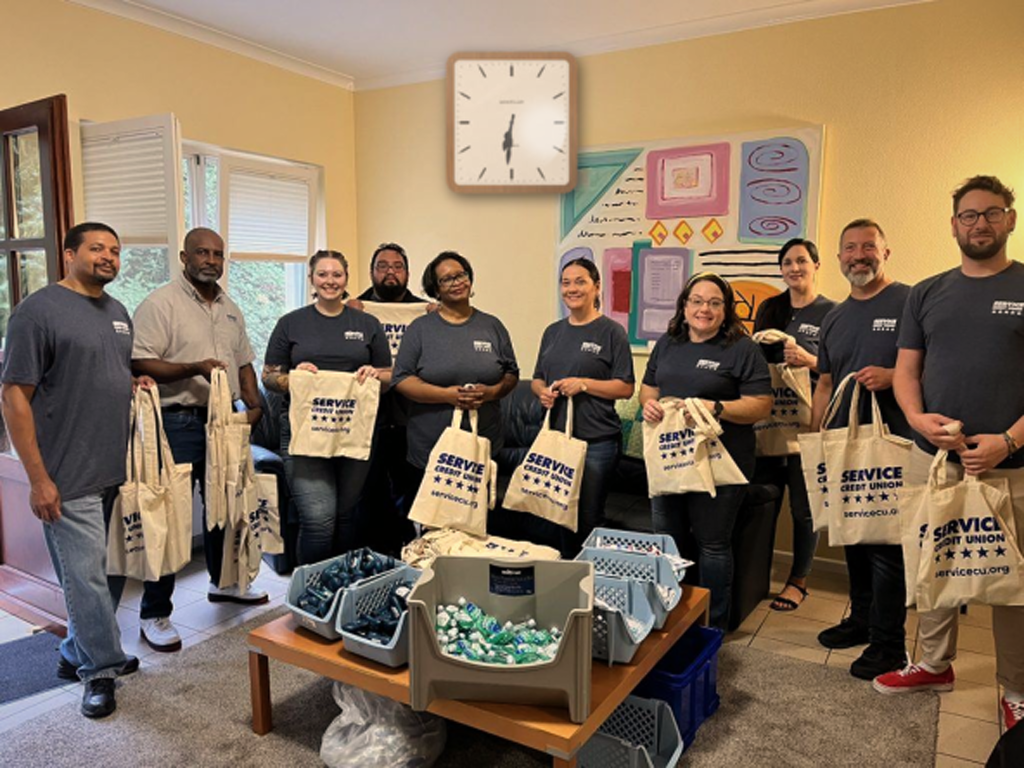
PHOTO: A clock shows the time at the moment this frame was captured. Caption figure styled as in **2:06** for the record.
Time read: **6:31**
